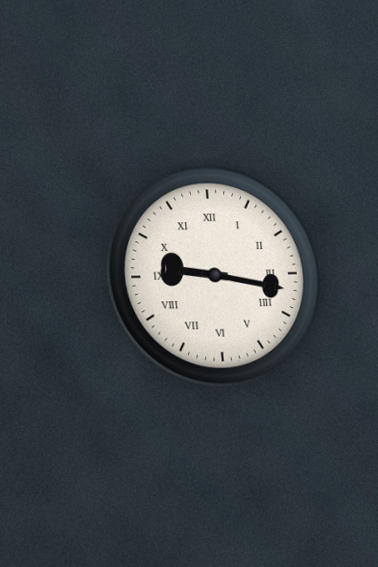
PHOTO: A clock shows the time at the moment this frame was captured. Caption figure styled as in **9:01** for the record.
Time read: **9:17**
